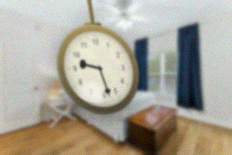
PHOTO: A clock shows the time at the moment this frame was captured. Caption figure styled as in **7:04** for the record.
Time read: **9:28**
